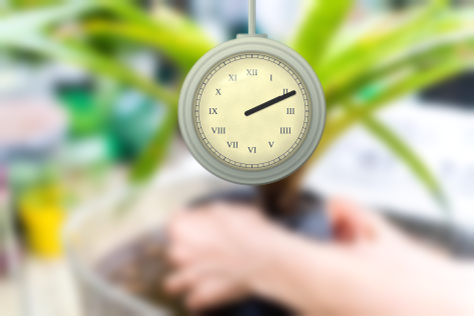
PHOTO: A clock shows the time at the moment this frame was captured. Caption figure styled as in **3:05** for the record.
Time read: **2:11**
